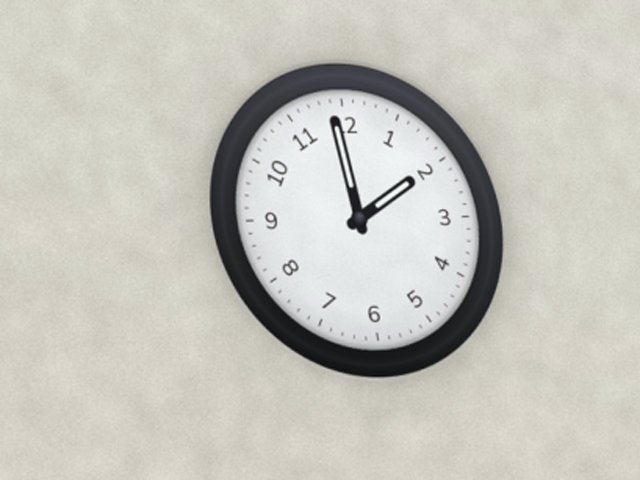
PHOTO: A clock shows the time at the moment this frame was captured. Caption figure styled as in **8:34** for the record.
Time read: **1:59**
